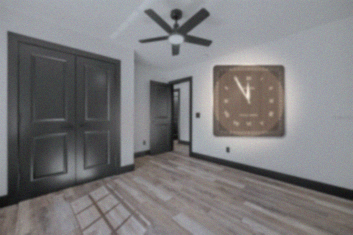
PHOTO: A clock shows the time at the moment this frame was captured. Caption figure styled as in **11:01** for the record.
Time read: **11:55**
